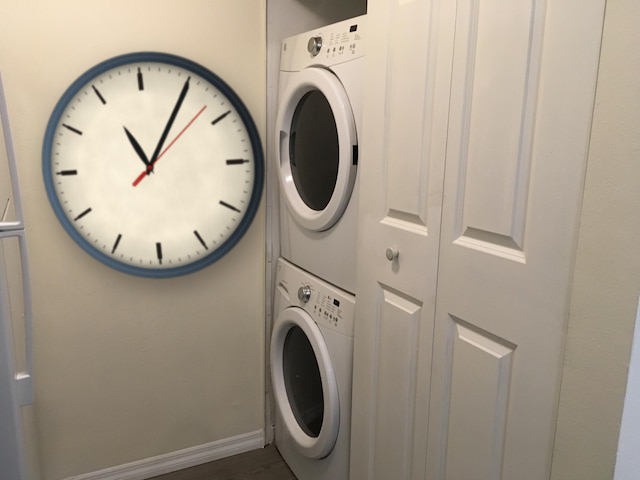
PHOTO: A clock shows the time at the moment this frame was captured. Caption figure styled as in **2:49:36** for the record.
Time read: **11:05:08**
